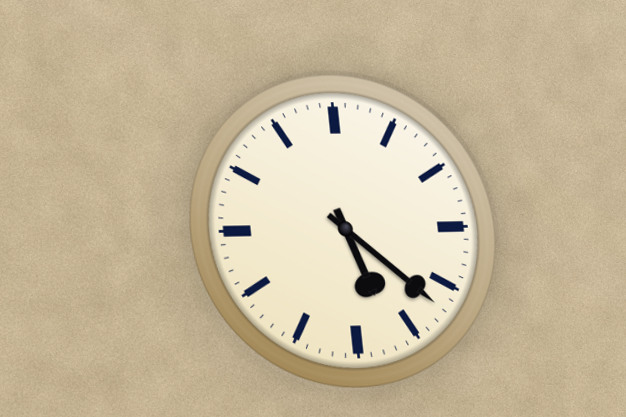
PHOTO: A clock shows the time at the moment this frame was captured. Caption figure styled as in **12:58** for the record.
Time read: **5:22**
